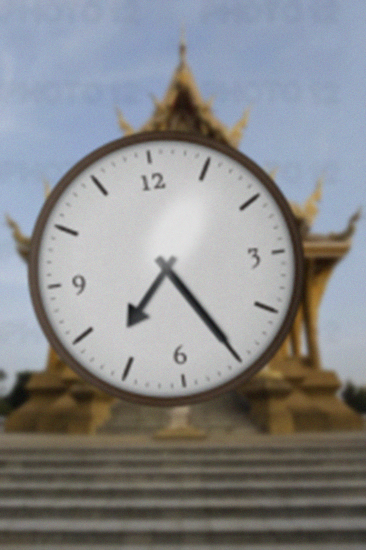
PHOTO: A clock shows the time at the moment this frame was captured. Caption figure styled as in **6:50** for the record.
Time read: **7:25**
